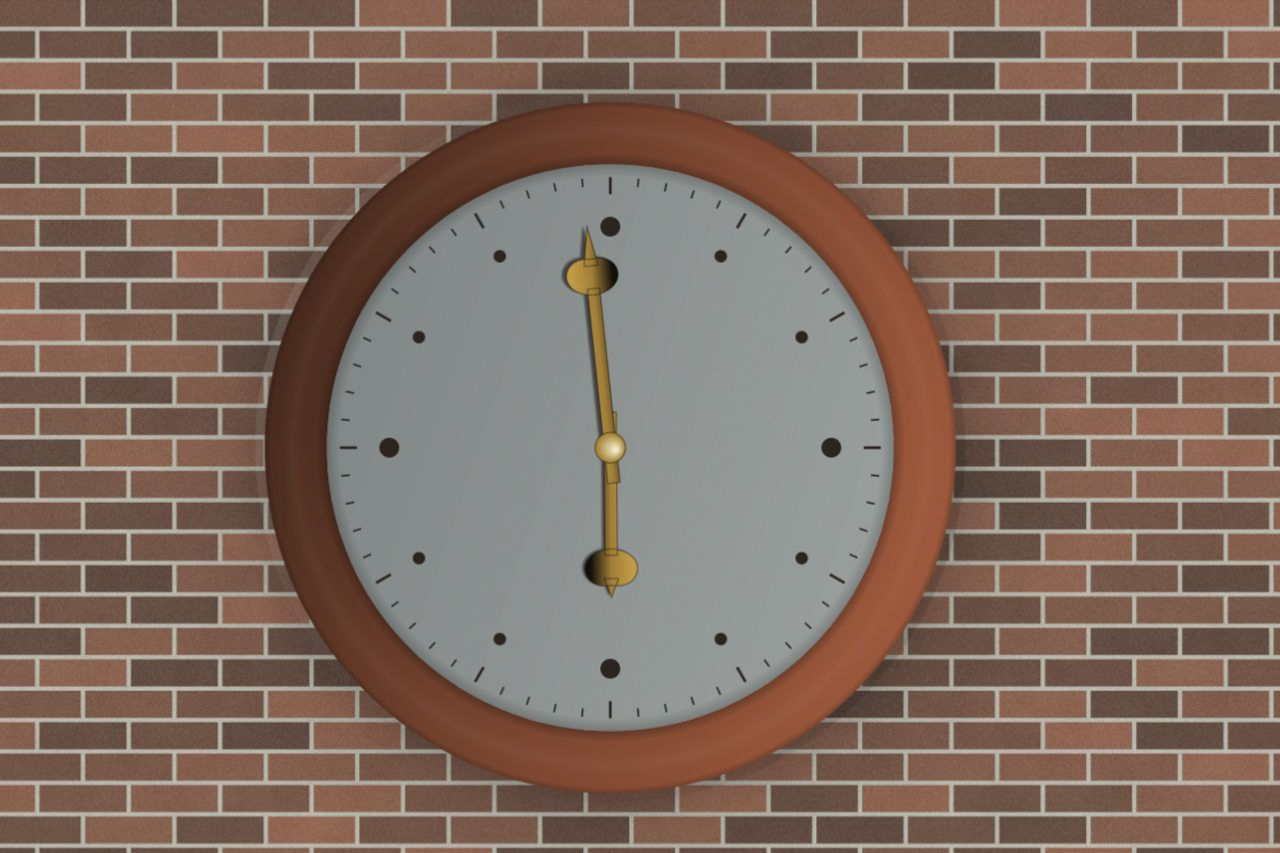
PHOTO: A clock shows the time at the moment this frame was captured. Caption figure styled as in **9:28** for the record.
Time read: **5:59**
